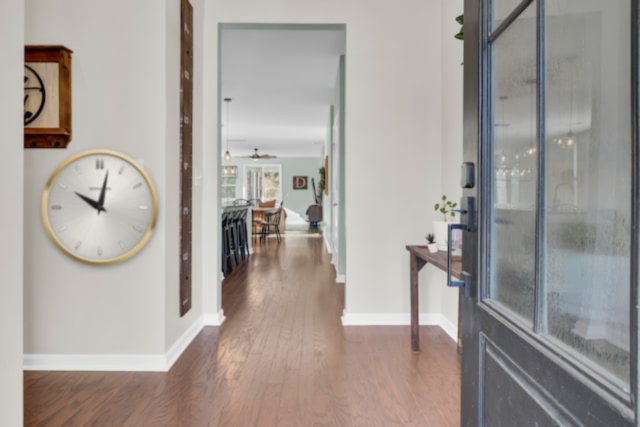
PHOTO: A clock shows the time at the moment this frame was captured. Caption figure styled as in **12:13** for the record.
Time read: **10:02**
